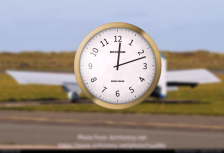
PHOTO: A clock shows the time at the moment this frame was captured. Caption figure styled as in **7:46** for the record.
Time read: **12:12**
